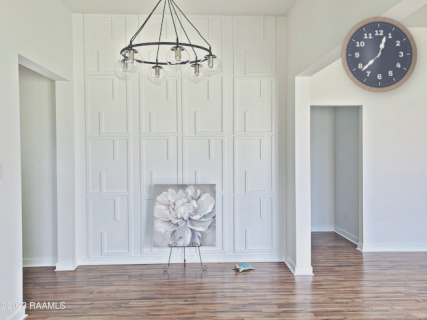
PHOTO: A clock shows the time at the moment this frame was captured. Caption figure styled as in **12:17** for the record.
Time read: **12:38**
